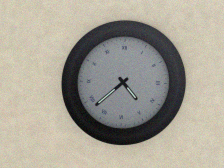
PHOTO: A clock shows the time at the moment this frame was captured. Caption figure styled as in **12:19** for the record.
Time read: **4:38**
